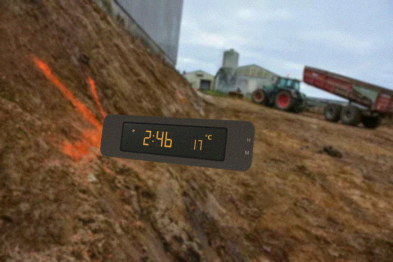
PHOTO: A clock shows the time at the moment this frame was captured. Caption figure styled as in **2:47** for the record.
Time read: **2:46**
